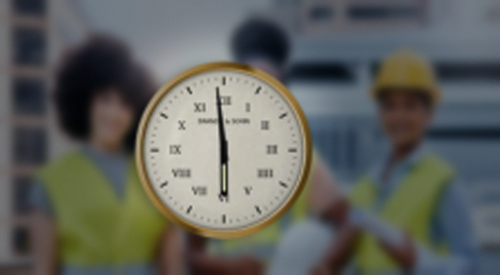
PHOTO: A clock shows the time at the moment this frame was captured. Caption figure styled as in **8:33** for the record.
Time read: **5:59**
